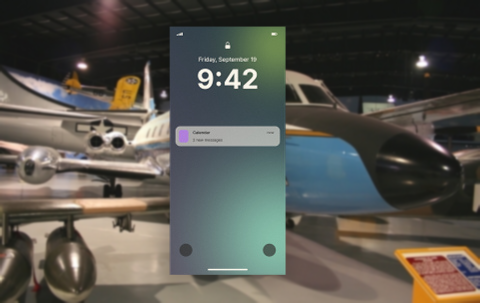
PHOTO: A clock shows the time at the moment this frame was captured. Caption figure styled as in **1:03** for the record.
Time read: **9:42**
